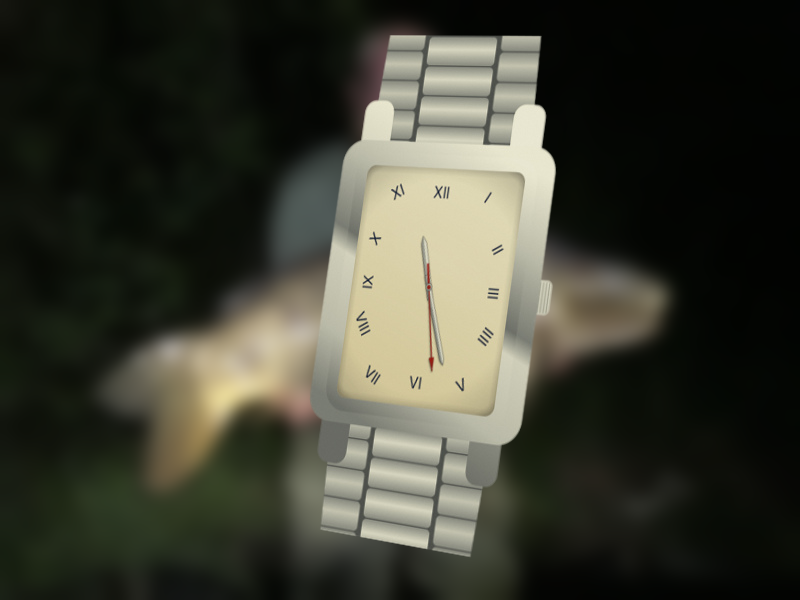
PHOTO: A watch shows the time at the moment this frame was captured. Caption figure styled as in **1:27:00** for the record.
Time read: **11:26:28**
